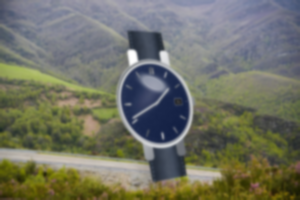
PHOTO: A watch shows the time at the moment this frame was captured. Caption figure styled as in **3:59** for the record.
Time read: **1:41**
